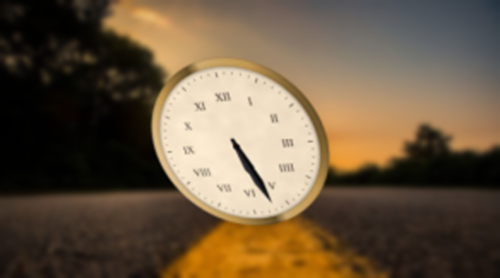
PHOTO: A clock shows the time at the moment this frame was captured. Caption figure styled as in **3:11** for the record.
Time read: **5:27**
